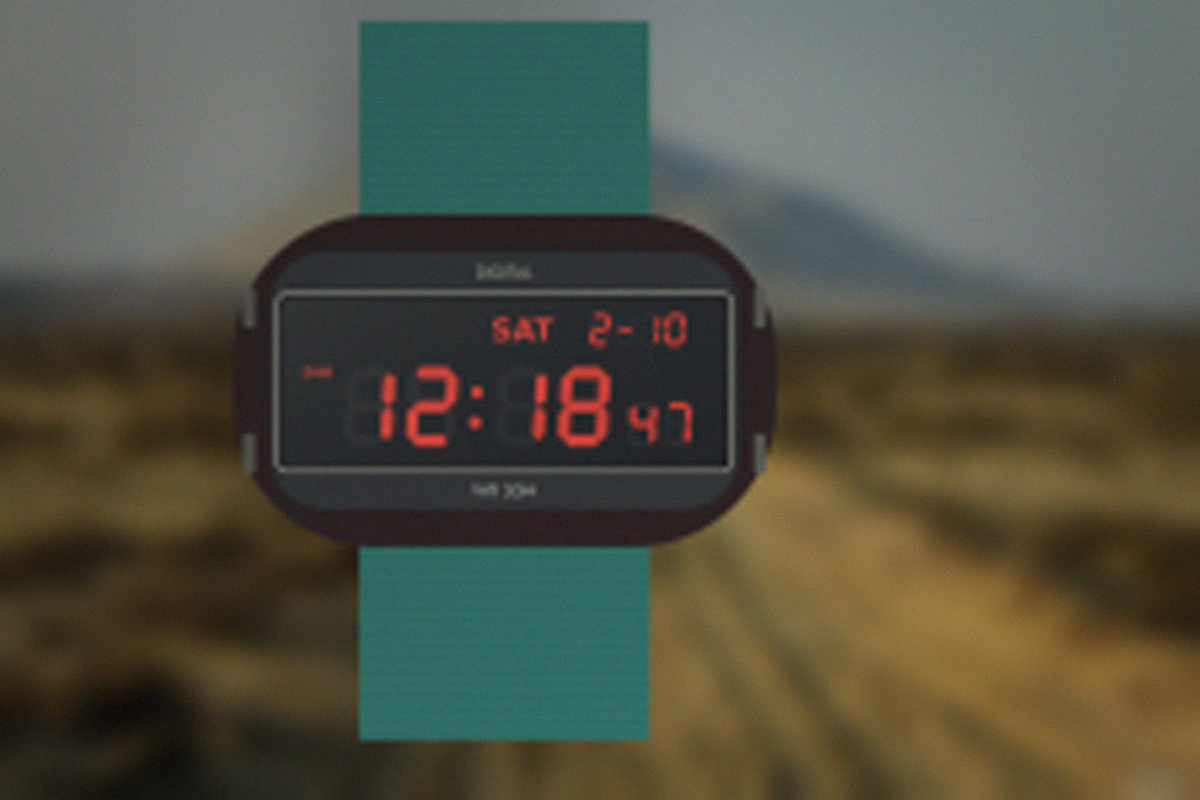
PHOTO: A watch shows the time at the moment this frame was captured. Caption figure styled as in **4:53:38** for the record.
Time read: **12:18:47**
